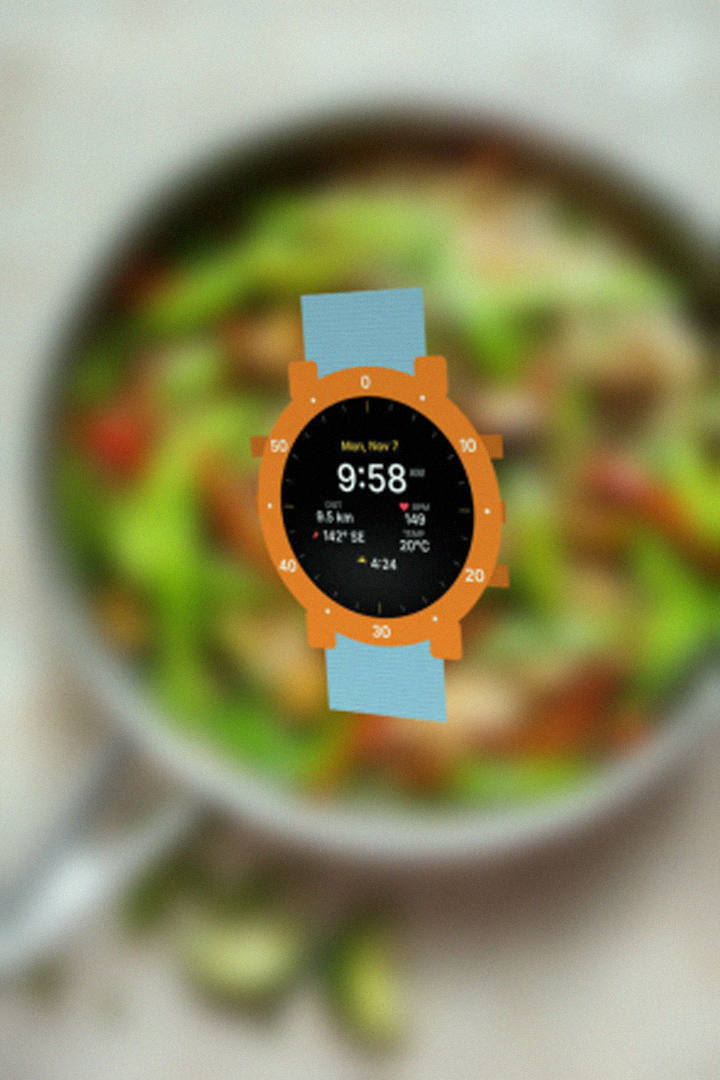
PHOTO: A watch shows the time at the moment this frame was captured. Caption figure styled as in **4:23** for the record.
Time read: **9:58**
